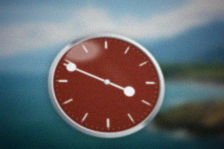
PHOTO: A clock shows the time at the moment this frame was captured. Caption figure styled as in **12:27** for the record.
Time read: **3:49**
